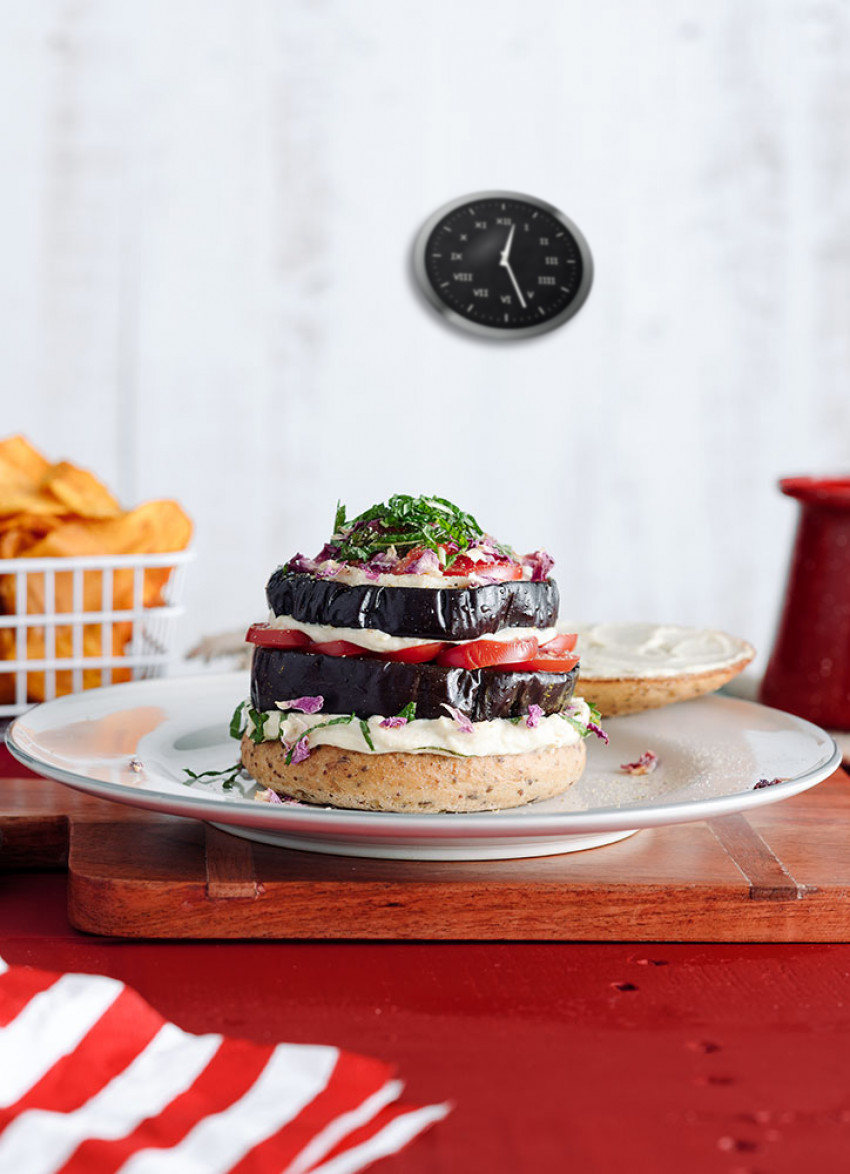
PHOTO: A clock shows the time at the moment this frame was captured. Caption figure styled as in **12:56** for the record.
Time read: **12:27**
